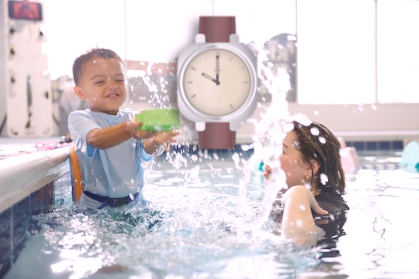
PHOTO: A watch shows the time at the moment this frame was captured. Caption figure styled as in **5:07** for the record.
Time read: **10:00**
